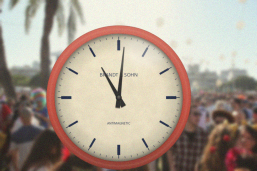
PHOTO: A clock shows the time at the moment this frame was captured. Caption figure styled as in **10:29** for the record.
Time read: **11:01**
